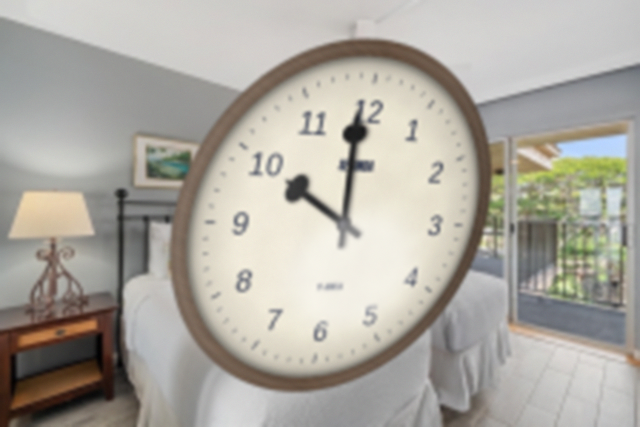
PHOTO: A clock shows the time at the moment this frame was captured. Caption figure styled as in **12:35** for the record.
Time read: **9:59**
